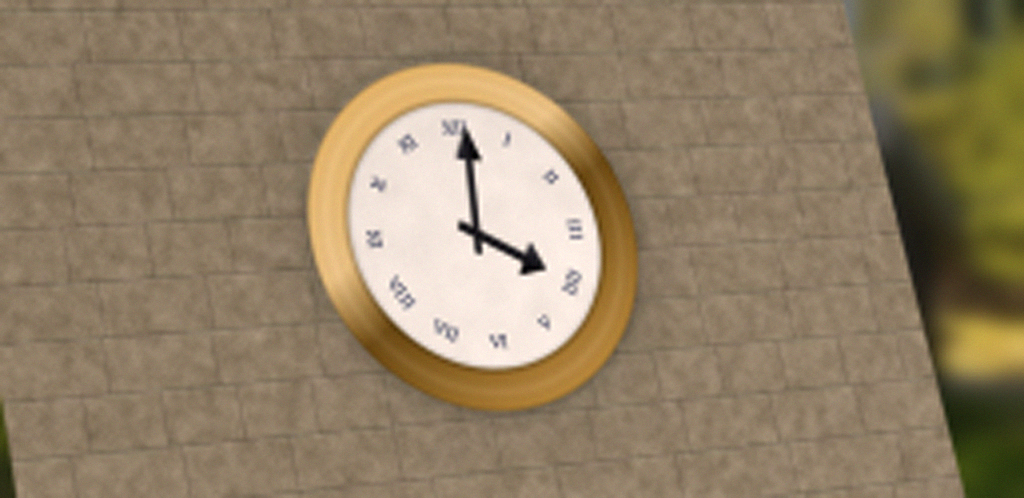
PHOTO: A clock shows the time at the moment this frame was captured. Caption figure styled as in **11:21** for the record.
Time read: **4:01**
